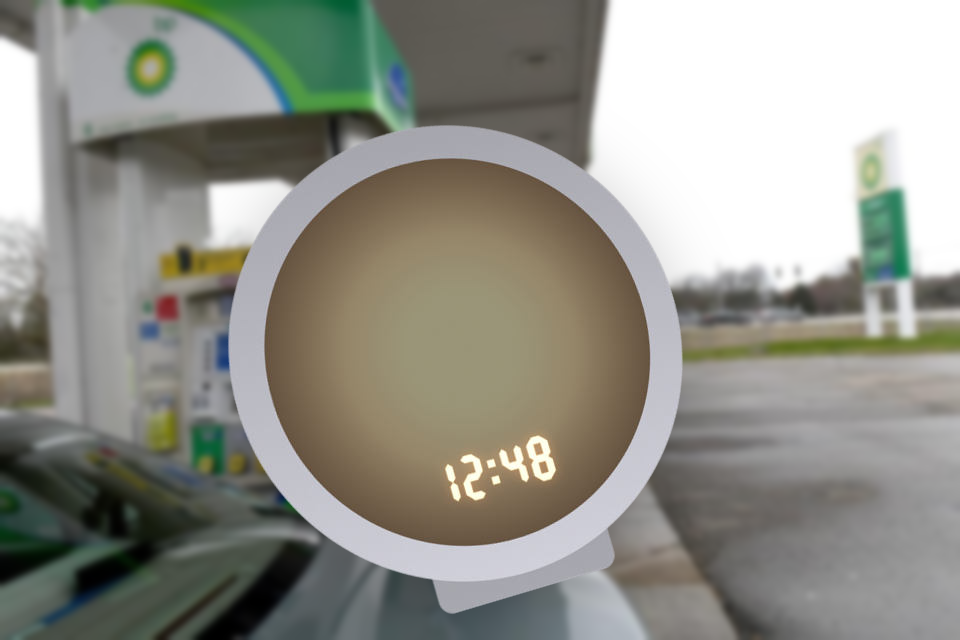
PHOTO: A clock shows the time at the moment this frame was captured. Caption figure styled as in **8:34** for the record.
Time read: **12:48**
